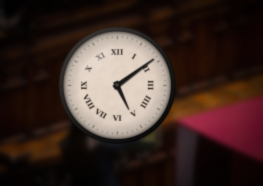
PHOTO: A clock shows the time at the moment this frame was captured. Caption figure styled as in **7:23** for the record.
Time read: **5:09**
